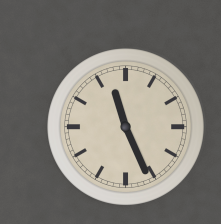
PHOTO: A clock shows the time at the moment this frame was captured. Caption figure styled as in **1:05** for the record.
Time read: **11:26**
